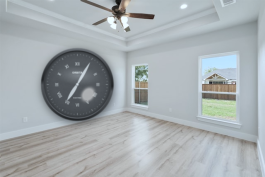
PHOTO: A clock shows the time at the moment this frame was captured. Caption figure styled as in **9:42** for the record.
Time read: **7:05**
